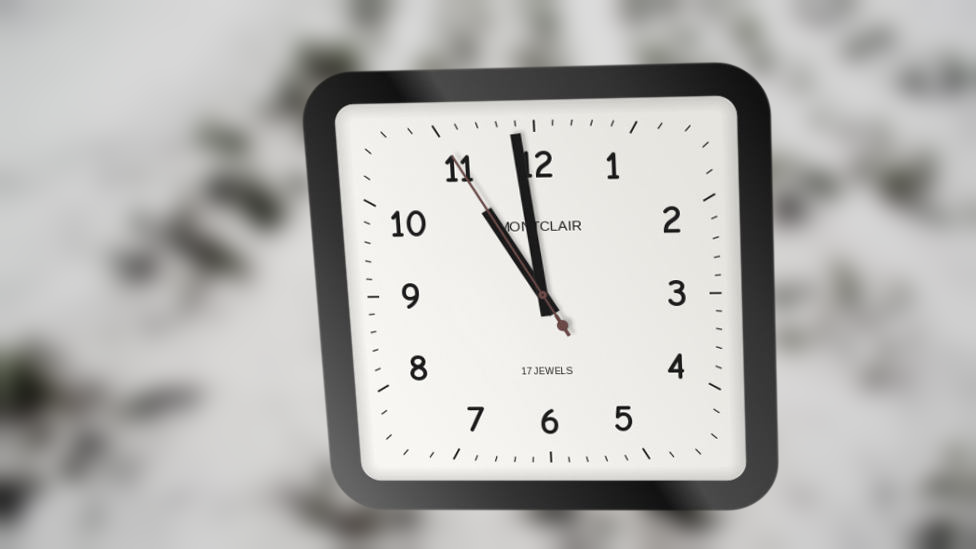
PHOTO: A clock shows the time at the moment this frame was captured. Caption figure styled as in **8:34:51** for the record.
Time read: **10:58:55**
